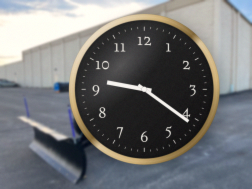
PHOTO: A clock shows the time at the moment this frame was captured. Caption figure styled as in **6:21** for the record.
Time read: **9:21**
